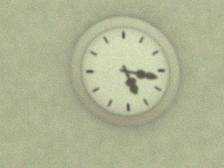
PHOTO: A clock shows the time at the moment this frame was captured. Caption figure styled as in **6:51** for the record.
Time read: **5:17**
